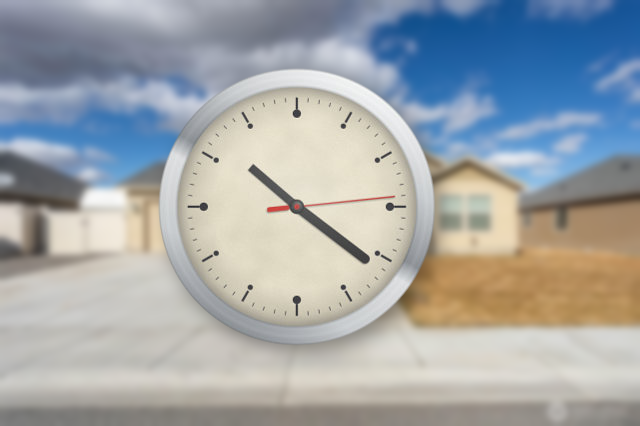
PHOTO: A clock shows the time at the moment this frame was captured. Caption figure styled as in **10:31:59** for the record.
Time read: **10:21:14**
